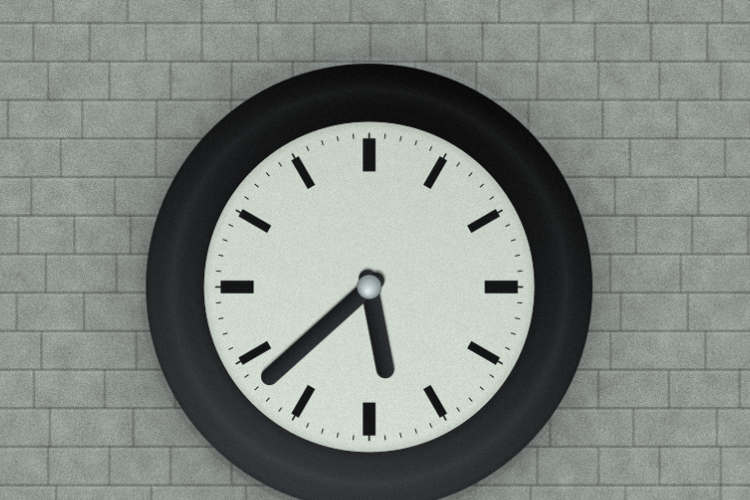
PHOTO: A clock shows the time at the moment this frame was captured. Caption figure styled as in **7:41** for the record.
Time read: **5:38**
